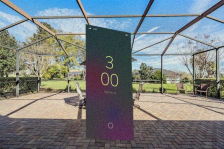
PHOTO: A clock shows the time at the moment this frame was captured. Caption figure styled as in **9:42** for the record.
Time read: **3:00**
